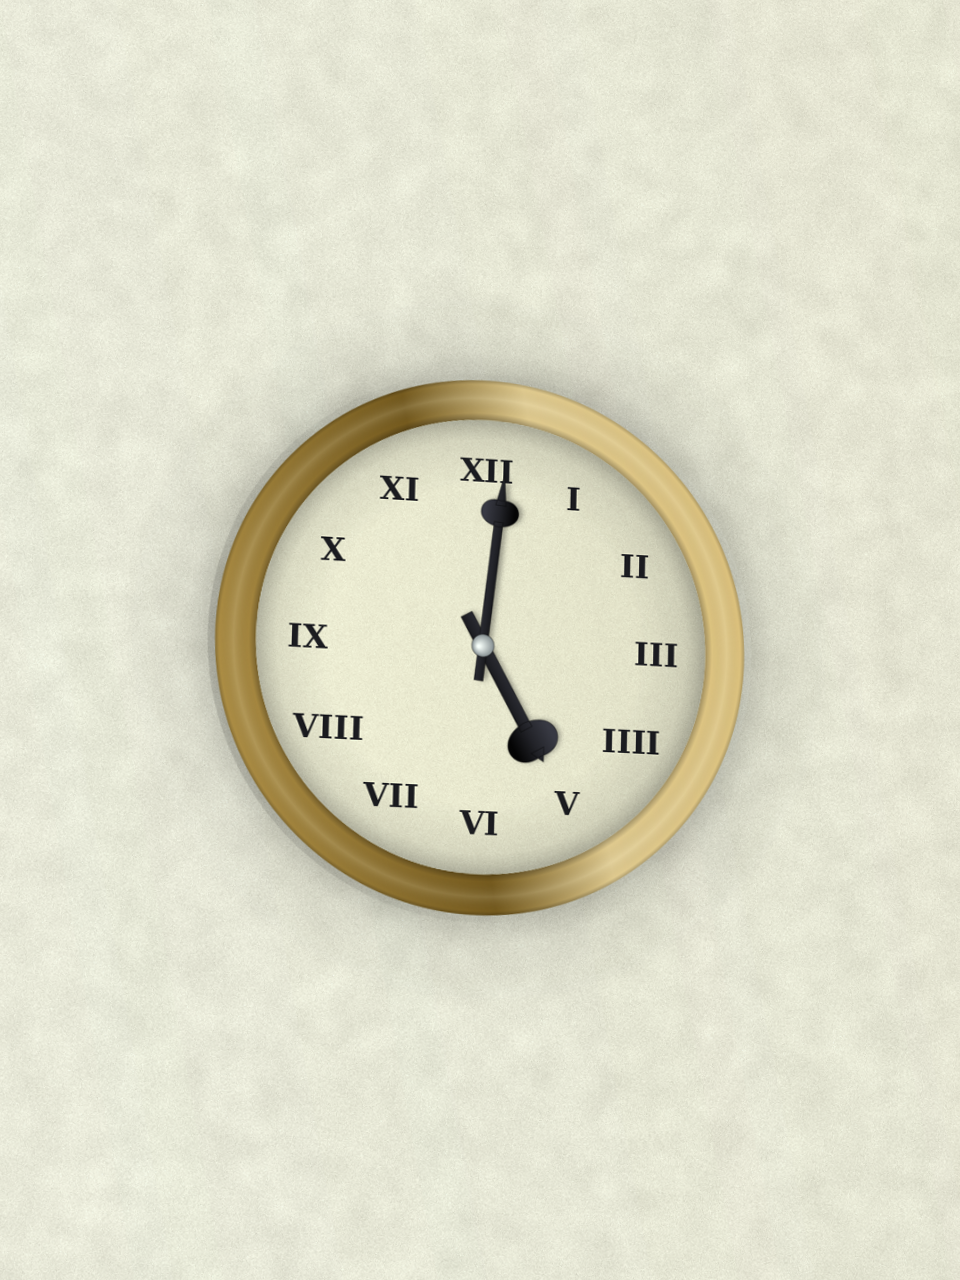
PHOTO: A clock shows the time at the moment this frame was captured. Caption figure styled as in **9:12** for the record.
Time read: **5:01**
